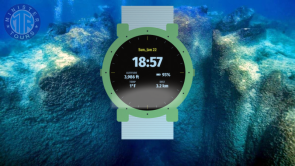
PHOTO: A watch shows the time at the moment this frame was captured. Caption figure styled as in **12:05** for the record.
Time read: **18:57**
